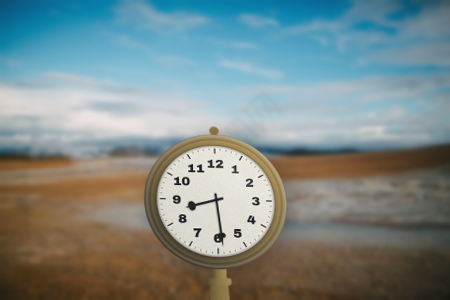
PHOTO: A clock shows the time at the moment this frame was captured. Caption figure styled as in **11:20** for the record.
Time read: **8:29**
